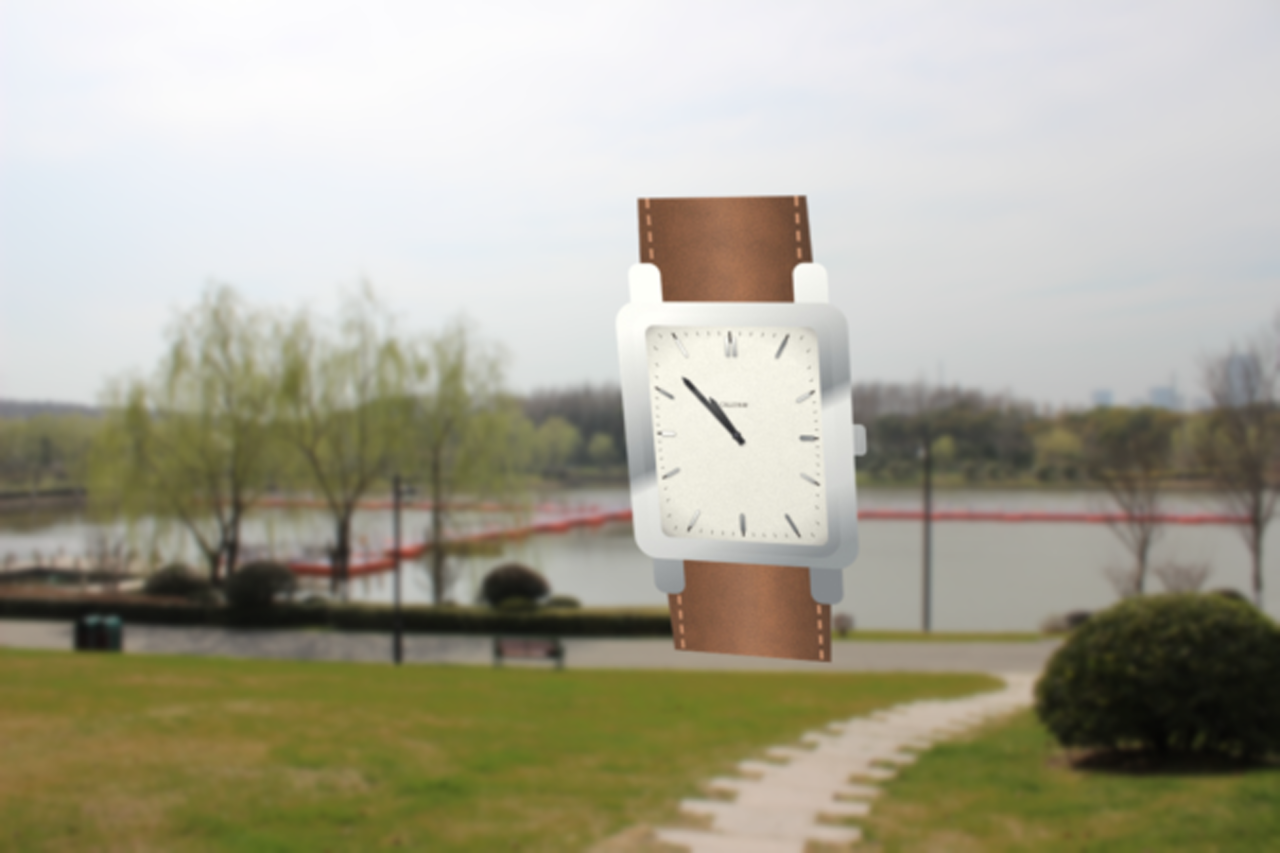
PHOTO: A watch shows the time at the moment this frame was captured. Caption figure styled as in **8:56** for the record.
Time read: **10:53**
